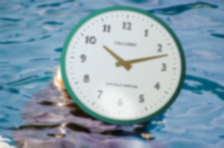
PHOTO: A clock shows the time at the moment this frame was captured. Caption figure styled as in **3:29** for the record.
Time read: **10:12**
